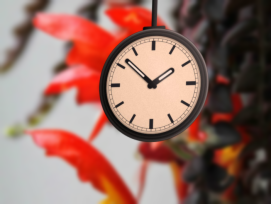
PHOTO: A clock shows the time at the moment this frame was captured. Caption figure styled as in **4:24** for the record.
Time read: **1:52**
